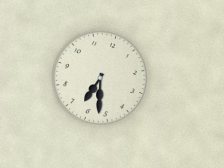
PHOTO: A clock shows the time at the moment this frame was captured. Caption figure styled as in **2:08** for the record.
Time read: **6:27**
